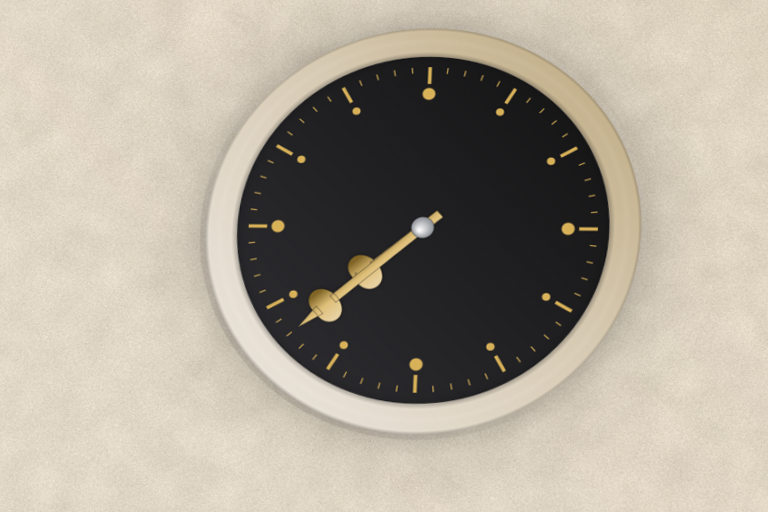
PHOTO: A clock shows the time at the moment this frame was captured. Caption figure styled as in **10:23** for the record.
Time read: **7:38**
